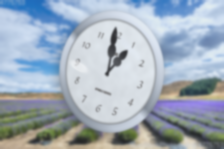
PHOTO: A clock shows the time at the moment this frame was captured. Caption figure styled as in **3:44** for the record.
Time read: **12:59**
